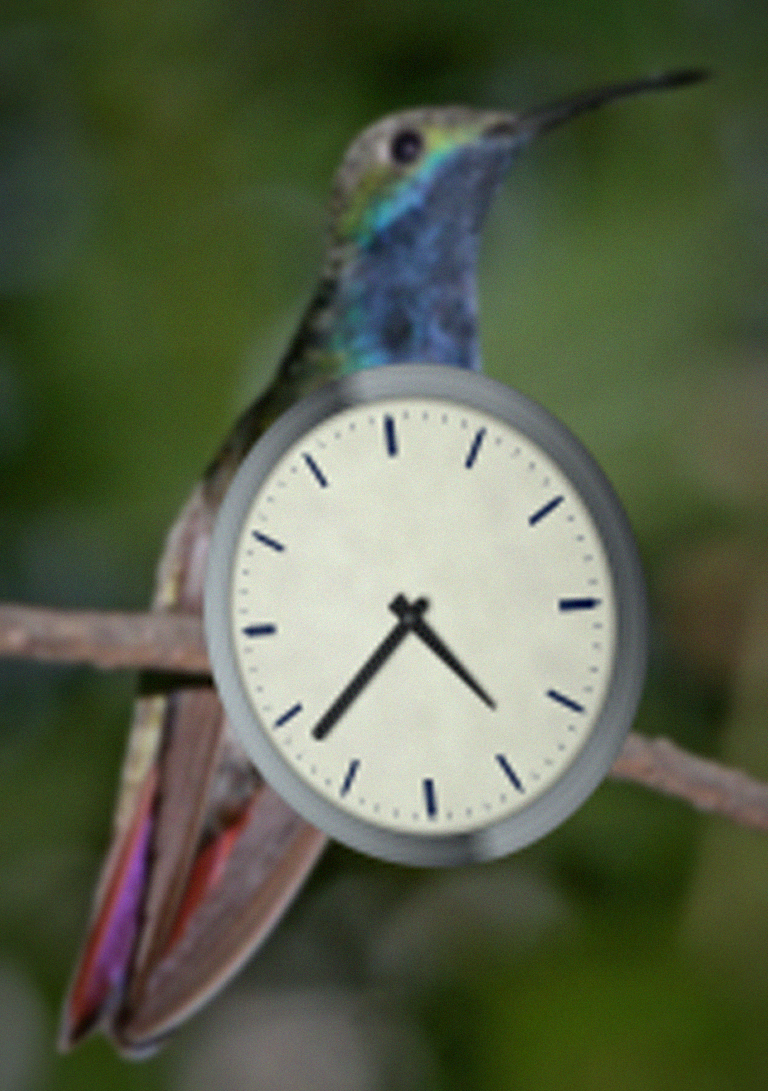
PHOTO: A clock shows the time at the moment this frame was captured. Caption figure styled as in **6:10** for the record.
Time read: **4:38**
